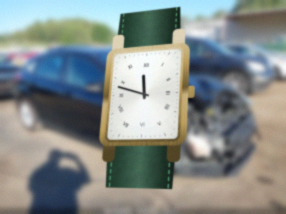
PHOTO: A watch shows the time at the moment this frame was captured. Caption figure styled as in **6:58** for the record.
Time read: **11:48**
